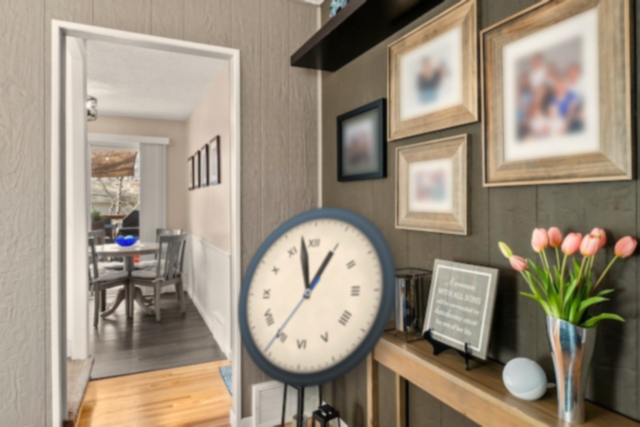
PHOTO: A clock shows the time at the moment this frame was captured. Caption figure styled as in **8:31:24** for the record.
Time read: **12:57:36**
